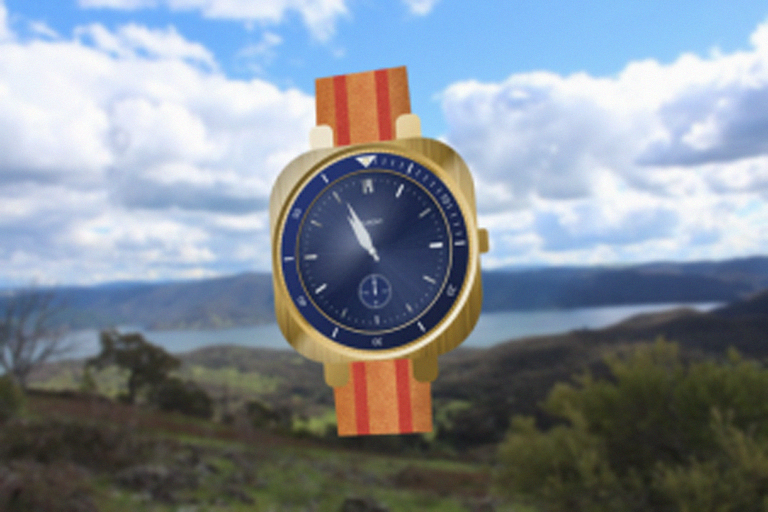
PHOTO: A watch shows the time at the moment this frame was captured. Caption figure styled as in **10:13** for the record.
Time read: **10:56**
